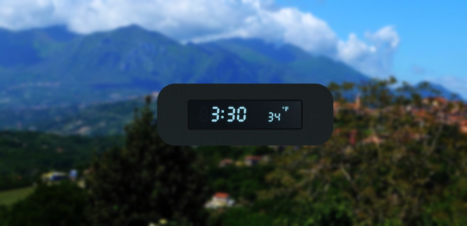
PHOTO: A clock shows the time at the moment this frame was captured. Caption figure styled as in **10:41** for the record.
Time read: **3:30**
